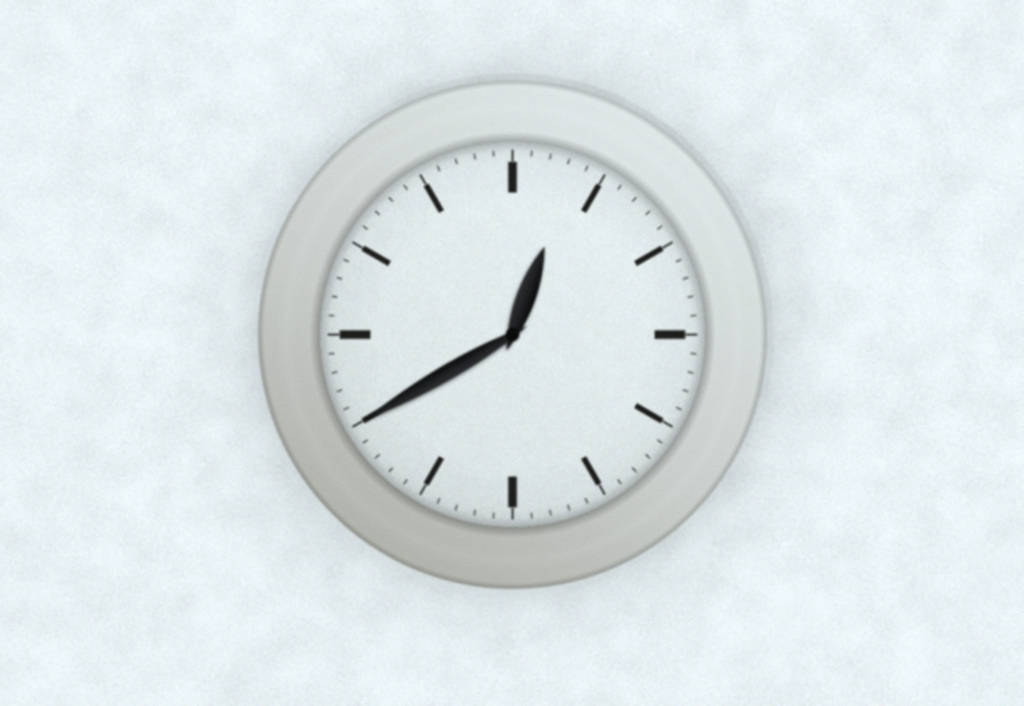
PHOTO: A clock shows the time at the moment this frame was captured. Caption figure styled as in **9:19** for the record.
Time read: **12:40**
